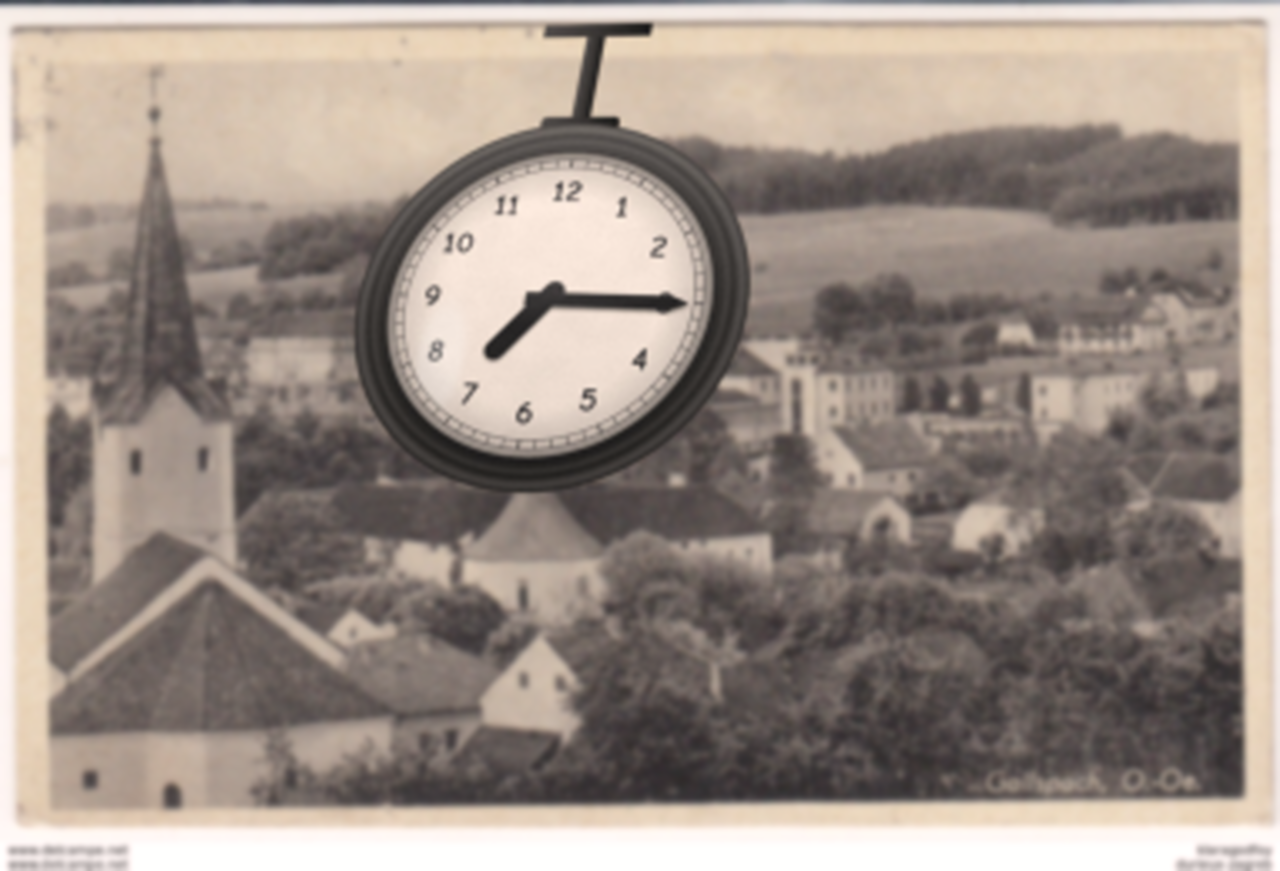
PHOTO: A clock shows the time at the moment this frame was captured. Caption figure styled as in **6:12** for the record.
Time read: **7:15**
